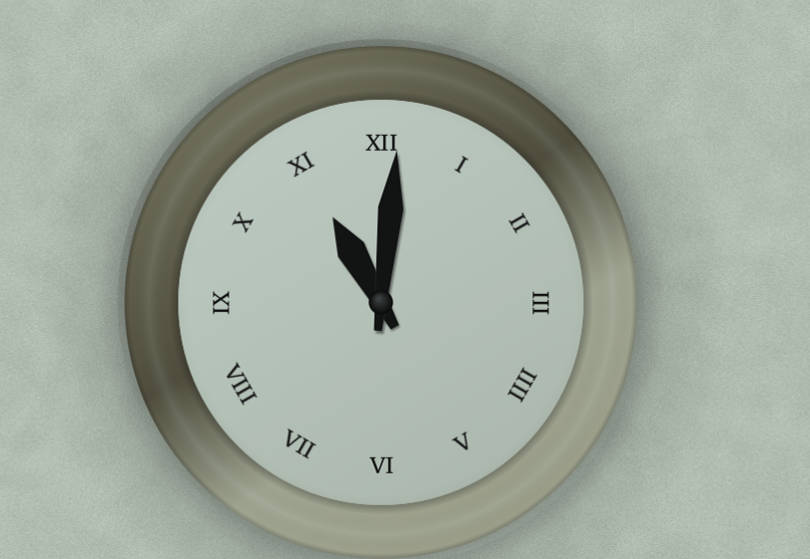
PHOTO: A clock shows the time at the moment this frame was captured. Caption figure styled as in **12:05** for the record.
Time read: **11:01**
